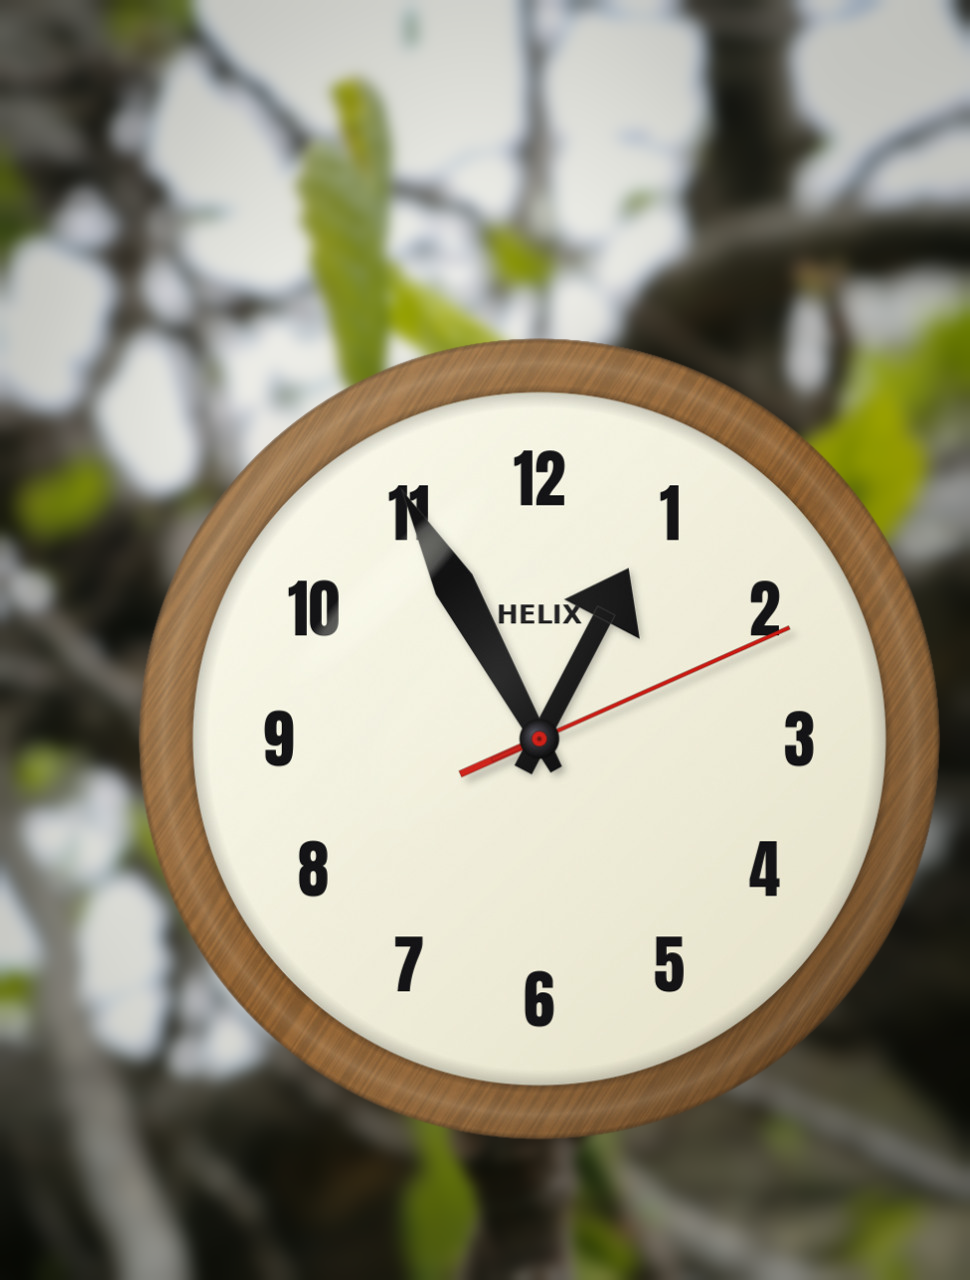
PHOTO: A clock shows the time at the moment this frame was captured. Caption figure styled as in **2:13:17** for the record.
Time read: **12:55:11**
